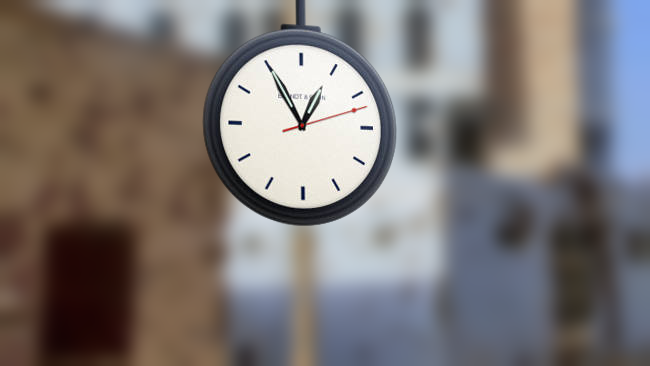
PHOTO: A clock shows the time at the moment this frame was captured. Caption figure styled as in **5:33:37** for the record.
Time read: **12:55:12**
